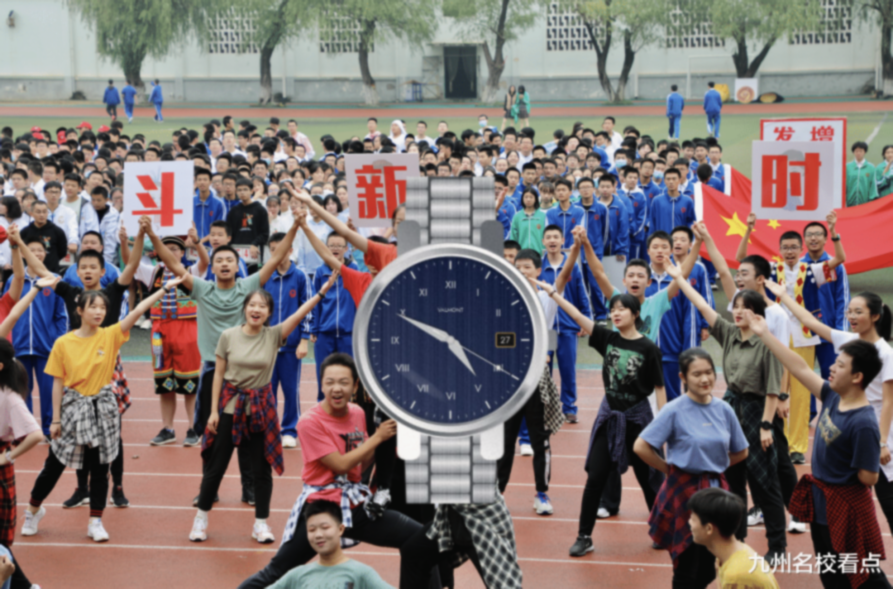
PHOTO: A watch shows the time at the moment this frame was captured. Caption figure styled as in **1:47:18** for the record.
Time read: **4:49:20**
